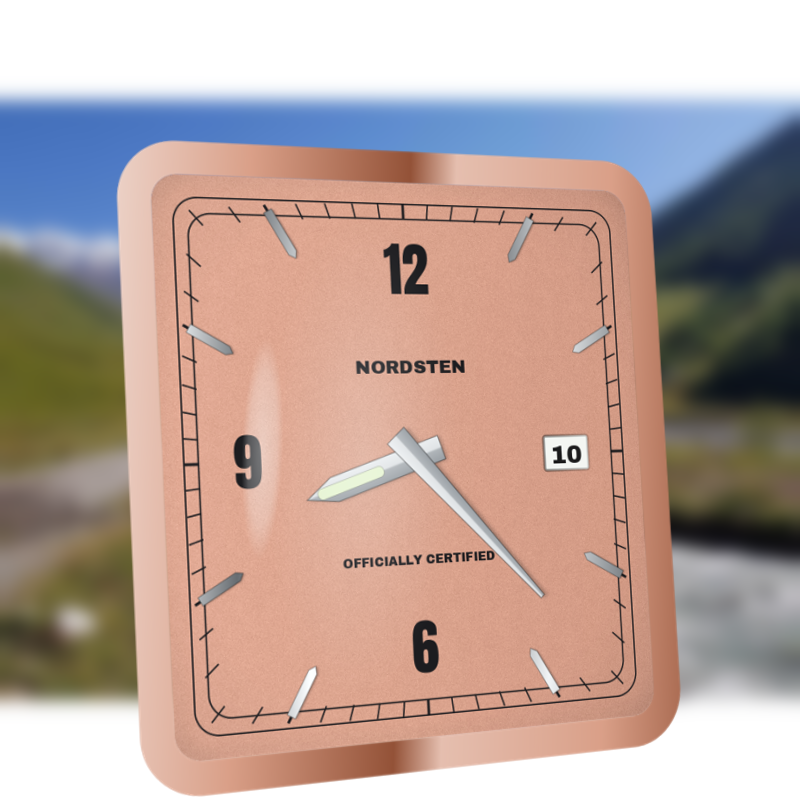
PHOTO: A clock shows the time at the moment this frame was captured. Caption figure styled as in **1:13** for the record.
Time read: **8:23**
